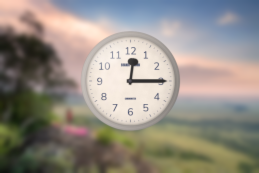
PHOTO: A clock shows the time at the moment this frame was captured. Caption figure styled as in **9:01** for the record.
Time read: **12:15**
